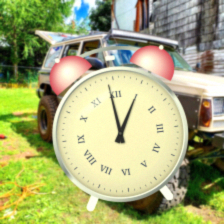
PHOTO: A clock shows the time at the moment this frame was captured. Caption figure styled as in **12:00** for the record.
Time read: **12:59**
